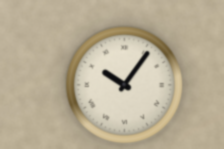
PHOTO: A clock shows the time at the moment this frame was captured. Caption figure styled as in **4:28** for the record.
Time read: **10:06**
